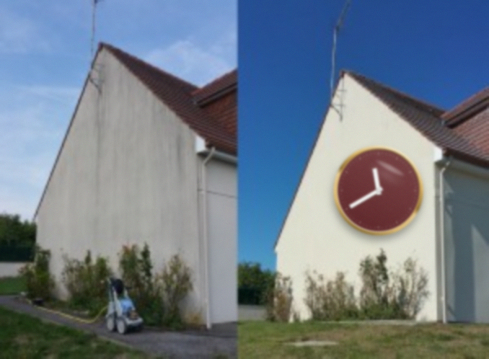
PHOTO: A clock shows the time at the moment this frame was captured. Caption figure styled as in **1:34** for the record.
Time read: **11:40**
